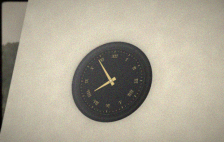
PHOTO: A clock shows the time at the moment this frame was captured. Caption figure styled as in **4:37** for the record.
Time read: **7:54**
